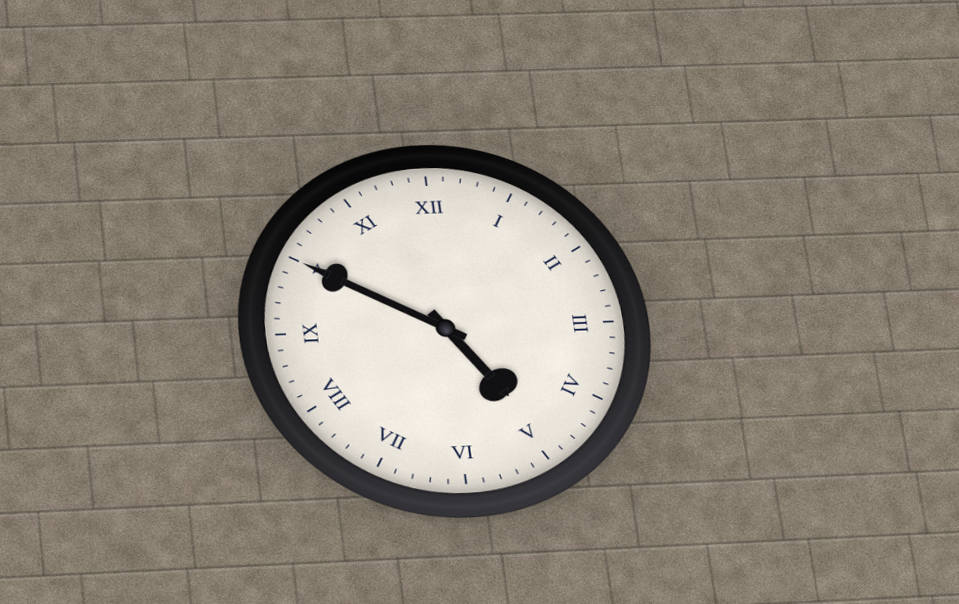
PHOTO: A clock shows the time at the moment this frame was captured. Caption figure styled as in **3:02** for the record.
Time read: **4:50**
